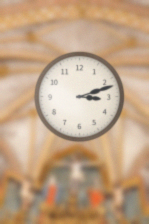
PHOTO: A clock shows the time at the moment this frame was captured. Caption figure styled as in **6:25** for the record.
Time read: **3:12**
